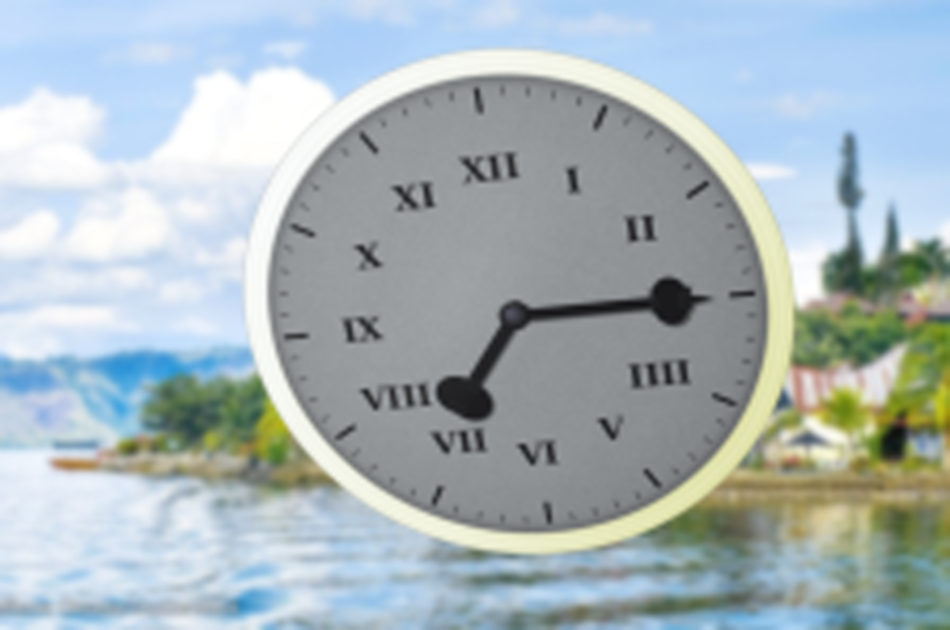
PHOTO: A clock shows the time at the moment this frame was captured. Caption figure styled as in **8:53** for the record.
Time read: **7:15**
